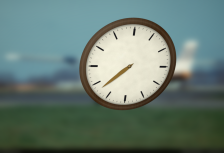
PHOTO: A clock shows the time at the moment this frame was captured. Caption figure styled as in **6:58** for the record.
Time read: **7:38**
